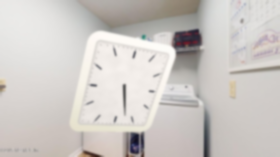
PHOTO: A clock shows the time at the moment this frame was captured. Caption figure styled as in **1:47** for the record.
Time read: **5:27**
